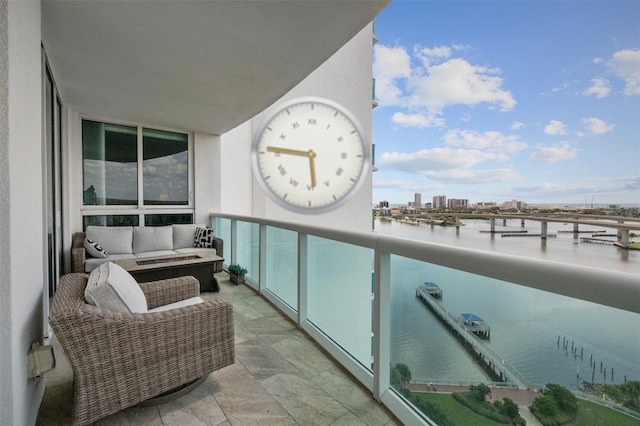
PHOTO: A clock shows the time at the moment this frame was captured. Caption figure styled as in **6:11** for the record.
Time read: **5:46**
